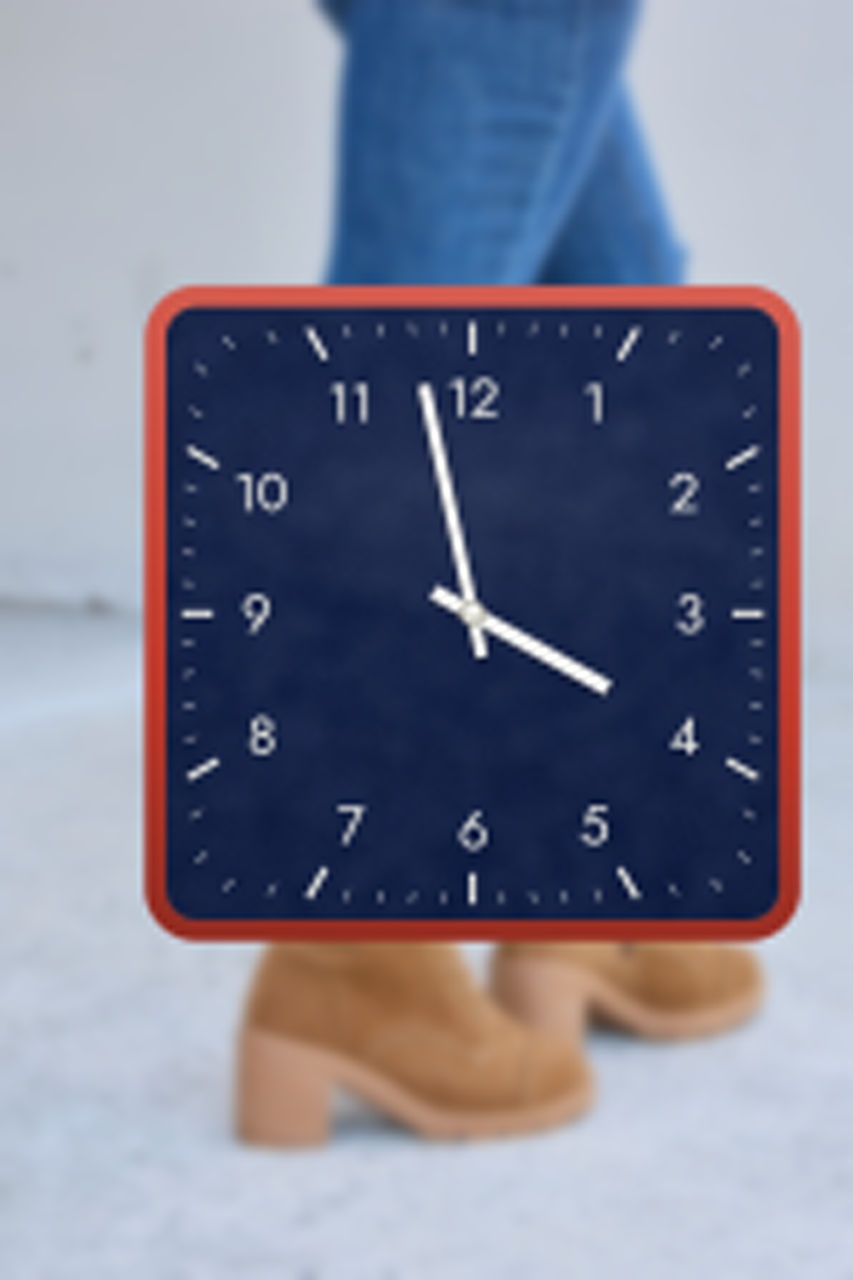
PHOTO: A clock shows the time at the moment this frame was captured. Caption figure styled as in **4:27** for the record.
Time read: **3:58**
